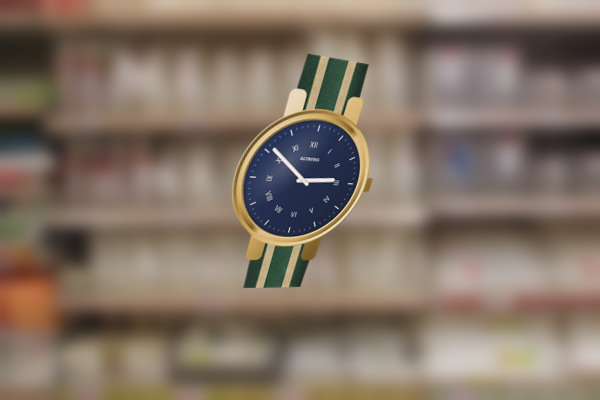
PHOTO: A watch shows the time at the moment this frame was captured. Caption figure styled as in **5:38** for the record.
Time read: **2:51**
